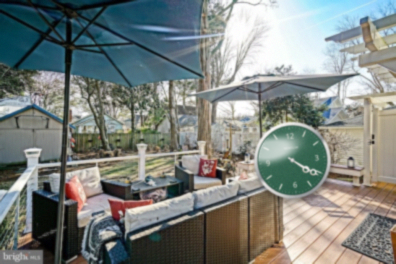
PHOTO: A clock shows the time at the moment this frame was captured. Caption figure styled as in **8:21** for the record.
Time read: **4:21**
